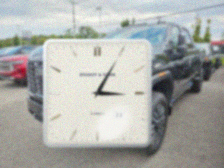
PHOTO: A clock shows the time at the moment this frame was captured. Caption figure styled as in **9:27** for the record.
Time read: **3:05**
